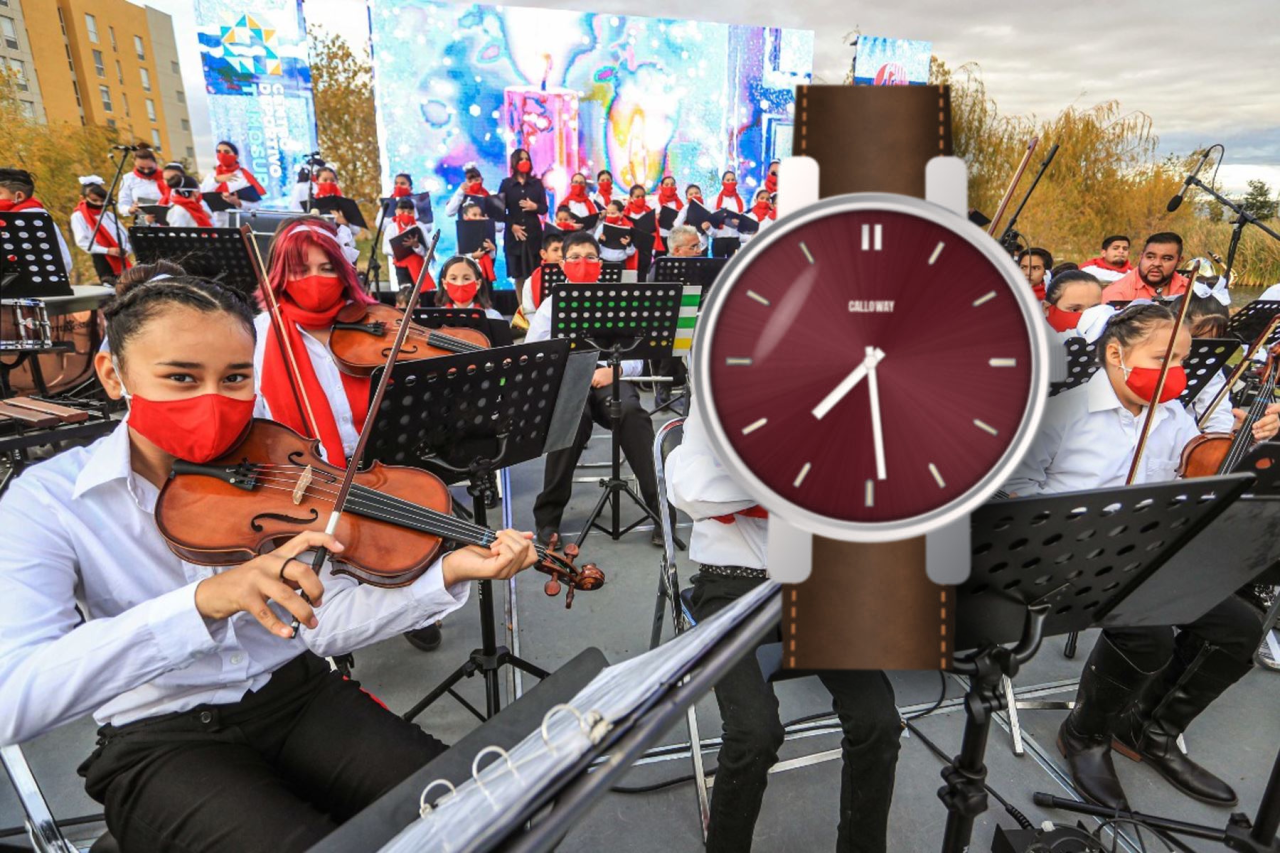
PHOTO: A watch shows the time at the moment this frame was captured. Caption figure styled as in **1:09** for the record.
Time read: **7:29**
